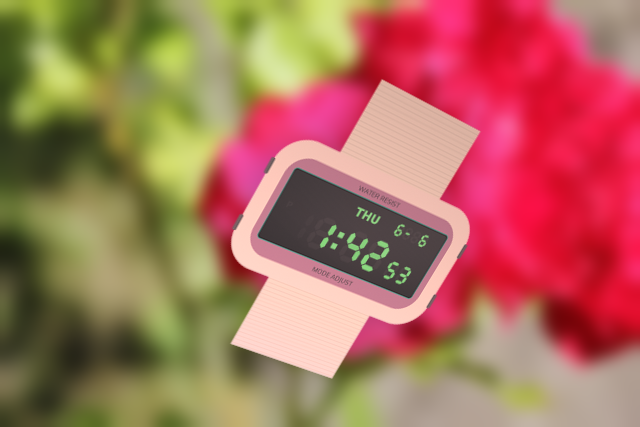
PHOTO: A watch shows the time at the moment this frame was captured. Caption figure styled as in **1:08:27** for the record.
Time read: **1:42:53**
